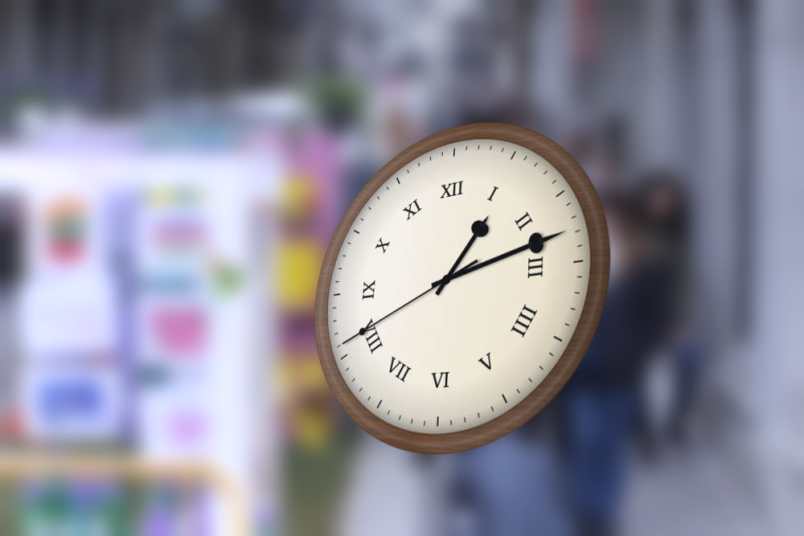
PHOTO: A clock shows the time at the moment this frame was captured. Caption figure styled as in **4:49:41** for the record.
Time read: **1:12:41**
